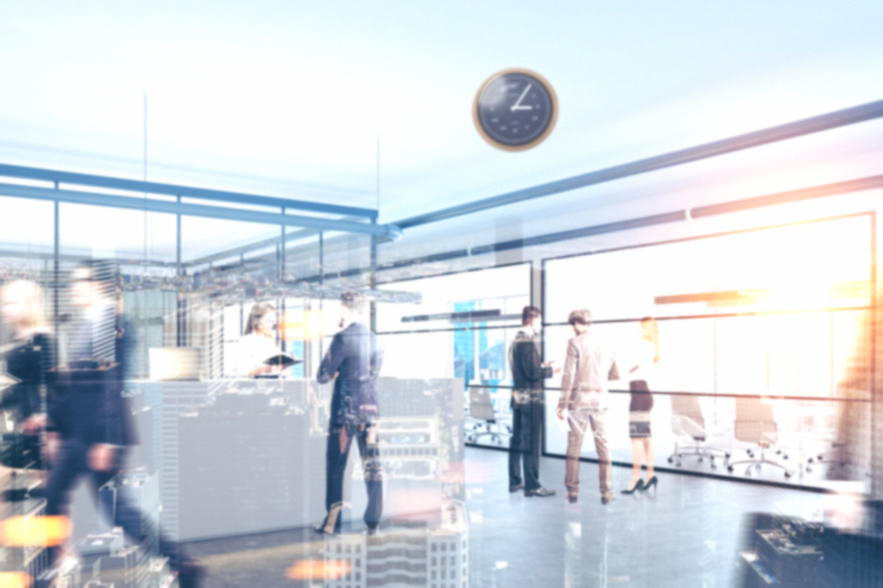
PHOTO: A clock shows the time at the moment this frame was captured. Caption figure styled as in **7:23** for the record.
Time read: **3:06**
